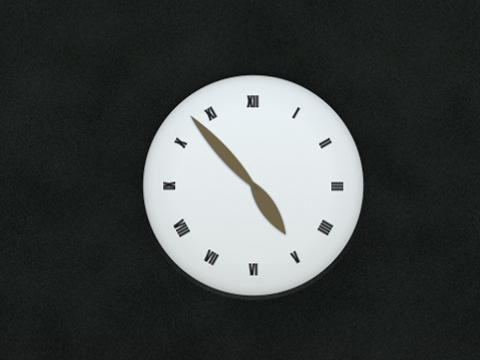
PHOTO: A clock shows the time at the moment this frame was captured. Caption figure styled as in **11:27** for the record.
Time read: **4:53**
